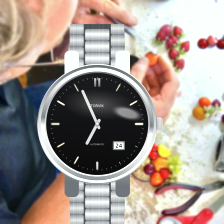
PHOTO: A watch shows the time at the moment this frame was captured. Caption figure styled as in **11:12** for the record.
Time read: **6:56**
